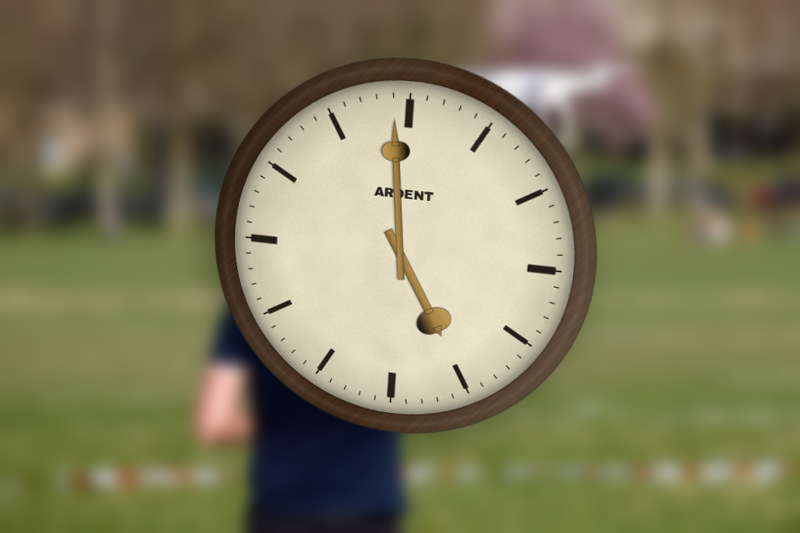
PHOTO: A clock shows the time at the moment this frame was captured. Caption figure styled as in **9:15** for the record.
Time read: **4:59**
